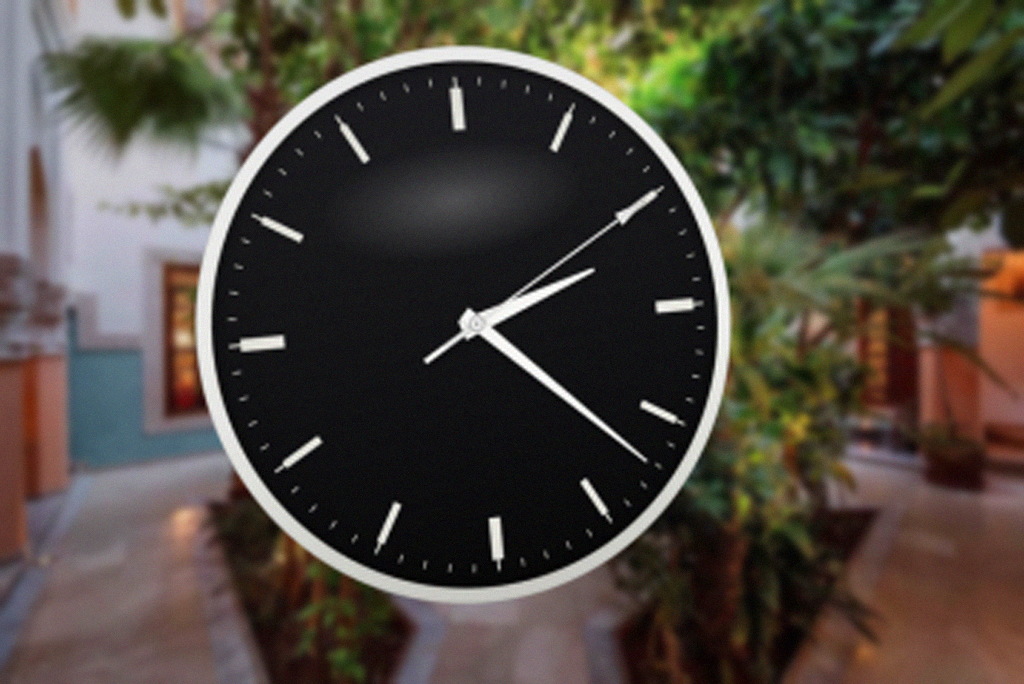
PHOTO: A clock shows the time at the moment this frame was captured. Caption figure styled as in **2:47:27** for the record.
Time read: **2:22:10**
